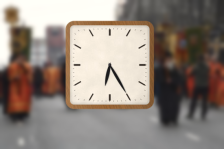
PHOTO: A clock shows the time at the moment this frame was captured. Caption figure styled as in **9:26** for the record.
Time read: **6:25**
